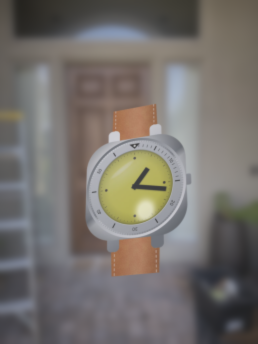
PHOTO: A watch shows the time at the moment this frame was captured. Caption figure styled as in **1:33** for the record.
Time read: **1:17**
